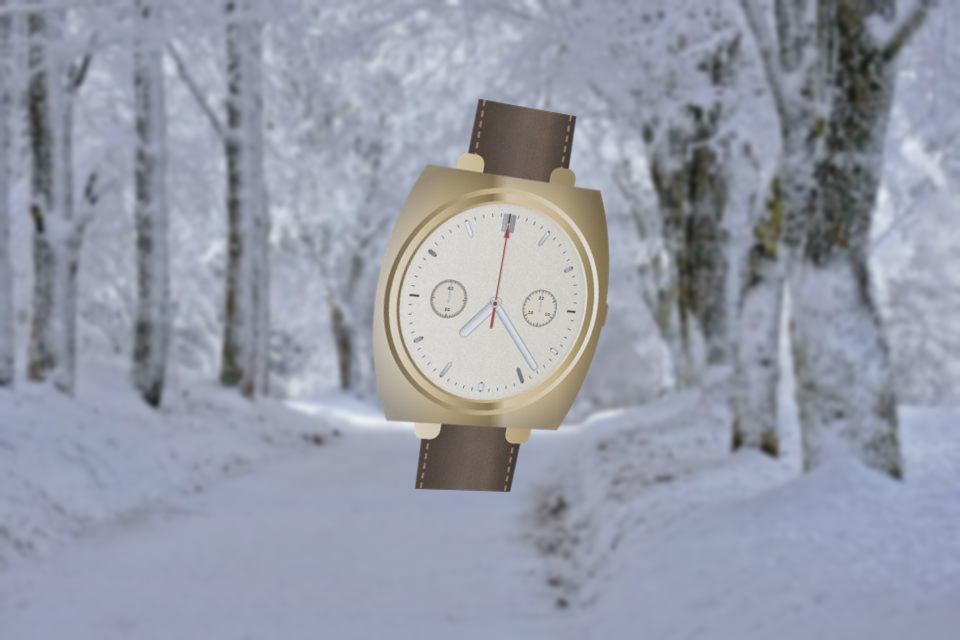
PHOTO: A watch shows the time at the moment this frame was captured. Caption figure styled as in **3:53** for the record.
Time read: **7:23**
